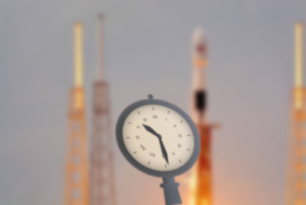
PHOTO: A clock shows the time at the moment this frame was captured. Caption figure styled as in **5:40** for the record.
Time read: **10:29**
